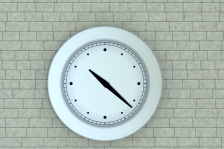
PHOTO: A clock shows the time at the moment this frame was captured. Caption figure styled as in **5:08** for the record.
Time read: **10:22**
